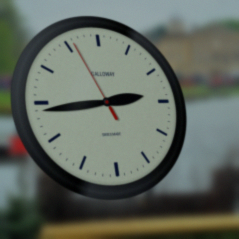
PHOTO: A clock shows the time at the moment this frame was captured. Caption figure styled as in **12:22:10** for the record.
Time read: **2:43:56**
